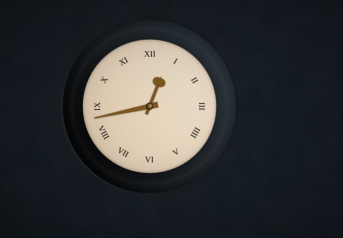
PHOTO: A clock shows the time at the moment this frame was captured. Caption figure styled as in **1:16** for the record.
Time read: **12:43**
